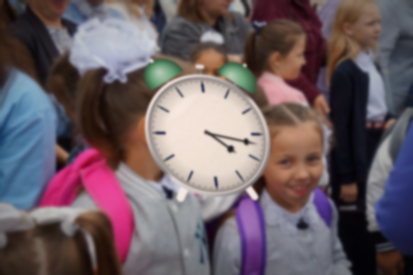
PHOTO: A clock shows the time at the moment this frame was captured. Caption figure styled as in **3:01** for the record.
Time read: **4:17**
